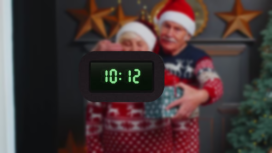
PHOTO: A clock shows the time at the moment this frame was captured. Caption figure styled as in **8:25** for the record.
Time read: **10:12**
